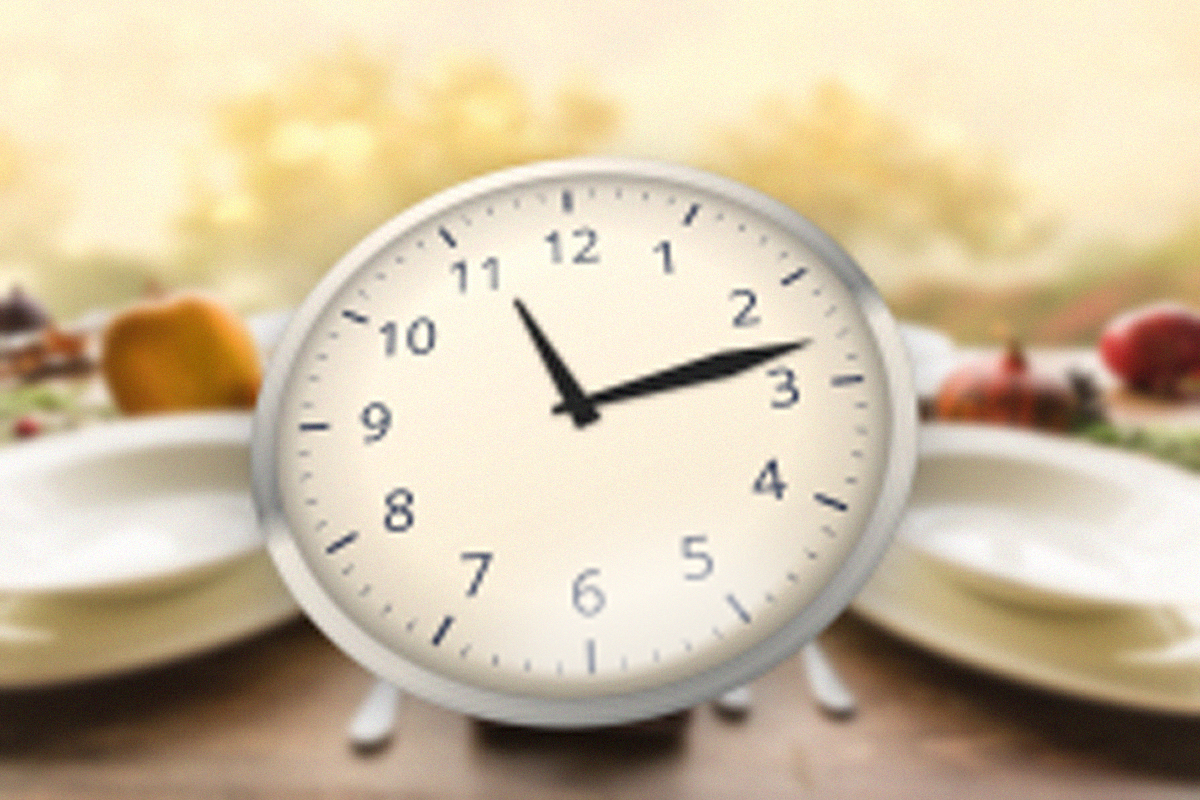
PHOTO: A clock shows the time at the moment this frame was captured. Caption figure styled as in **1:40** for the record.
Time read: **11:13**
